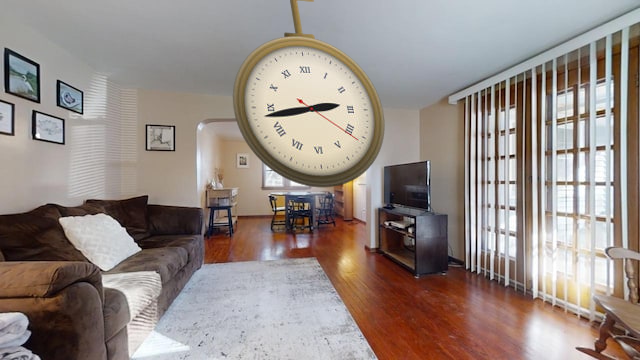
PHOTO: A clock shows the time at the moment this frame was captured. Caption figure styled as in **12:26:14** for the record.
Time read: **2:43:21**
